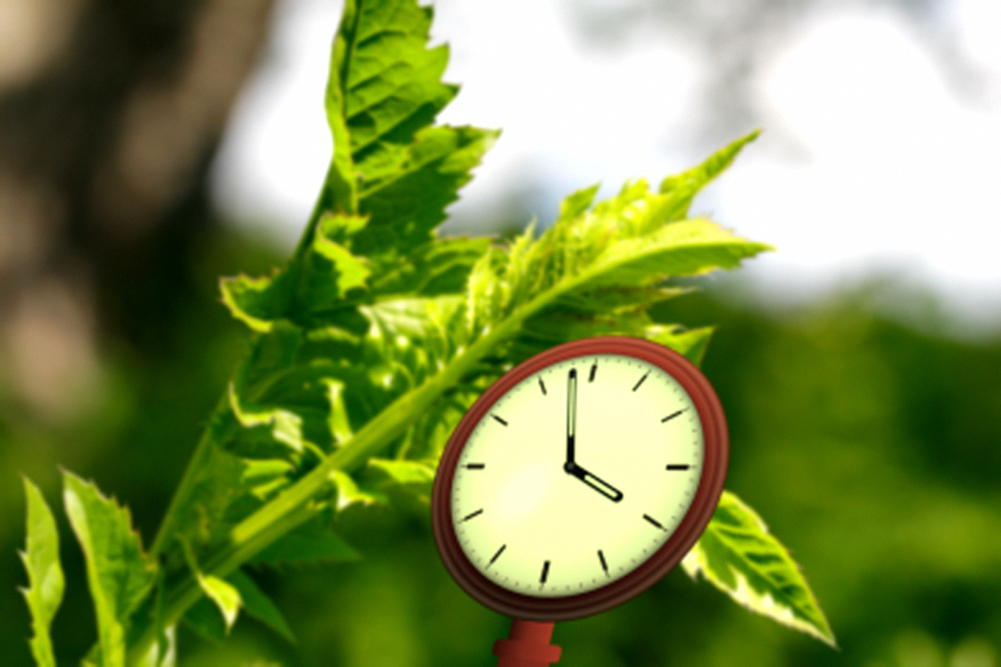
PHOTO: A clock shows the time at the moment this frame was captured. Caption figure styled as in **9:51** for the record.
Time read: **3:58**
